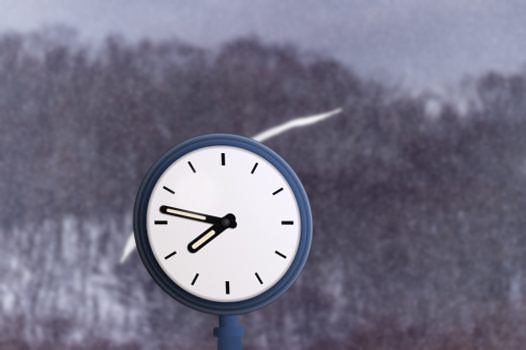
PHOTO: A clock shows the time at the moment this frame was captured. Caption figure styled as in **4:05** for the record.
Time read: **7:47**
